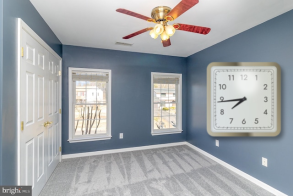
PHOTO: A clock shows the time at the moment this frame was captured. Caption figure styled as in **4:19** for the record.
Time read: **7:44**
